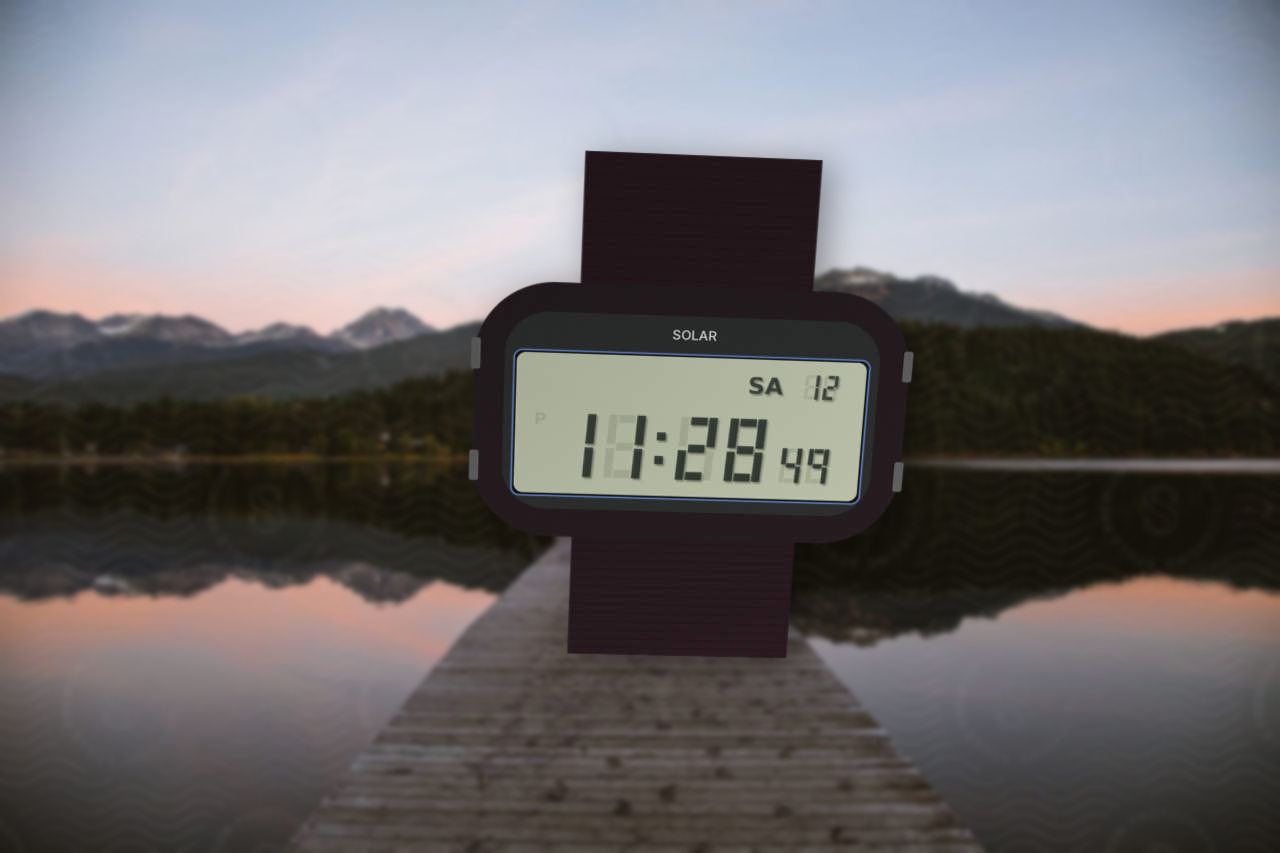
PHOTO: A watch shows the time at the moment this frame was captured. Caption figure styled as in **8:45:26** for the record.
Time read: **11:28:49**
